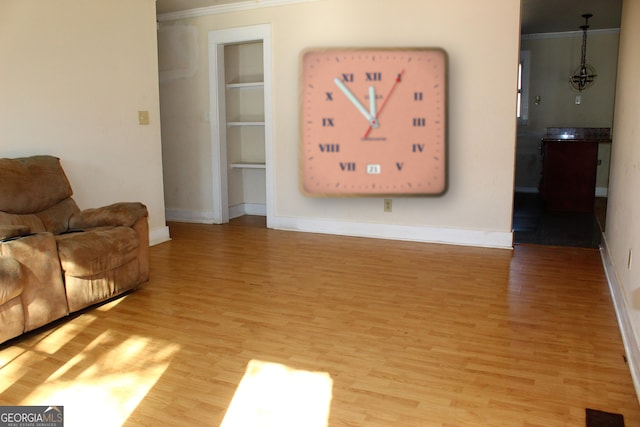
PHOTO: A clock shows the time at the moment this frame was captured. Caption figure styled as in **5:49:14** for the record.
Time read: **11:53:05**
